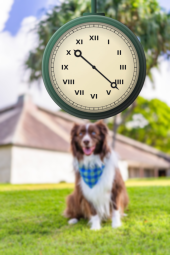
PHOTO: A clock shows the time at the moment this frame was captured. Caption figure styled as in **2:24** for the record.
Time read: **10:22**
